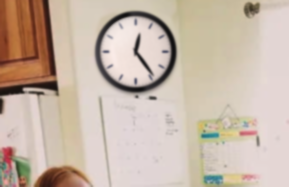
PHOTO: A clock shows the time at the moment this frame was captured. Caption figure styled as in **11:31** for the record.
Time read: **12:24**
